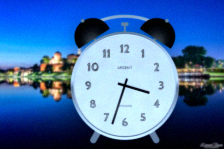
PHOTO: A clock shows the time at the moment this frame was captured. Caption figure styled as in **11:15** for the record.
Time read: **3:33**
